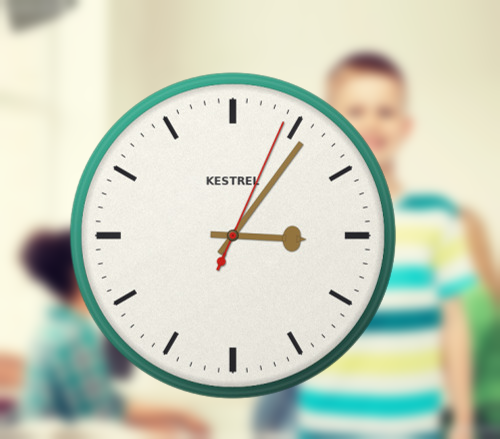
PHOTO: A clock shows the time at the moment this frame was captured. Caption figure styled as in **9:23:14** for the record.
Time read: **3:06:04**
